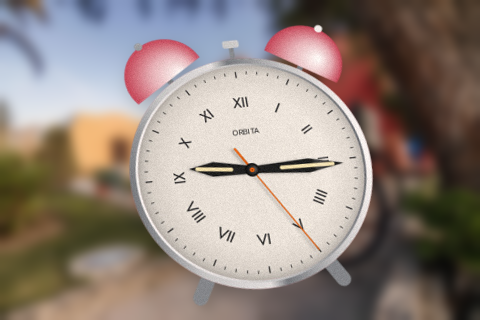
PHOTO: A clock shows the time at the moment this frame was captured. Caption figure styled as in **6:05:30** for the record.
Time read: **9:15:25**
